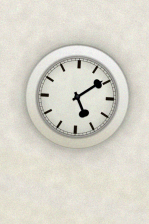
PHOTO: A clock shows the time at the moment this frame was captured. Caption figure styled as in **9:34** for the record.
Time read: **5:09**
